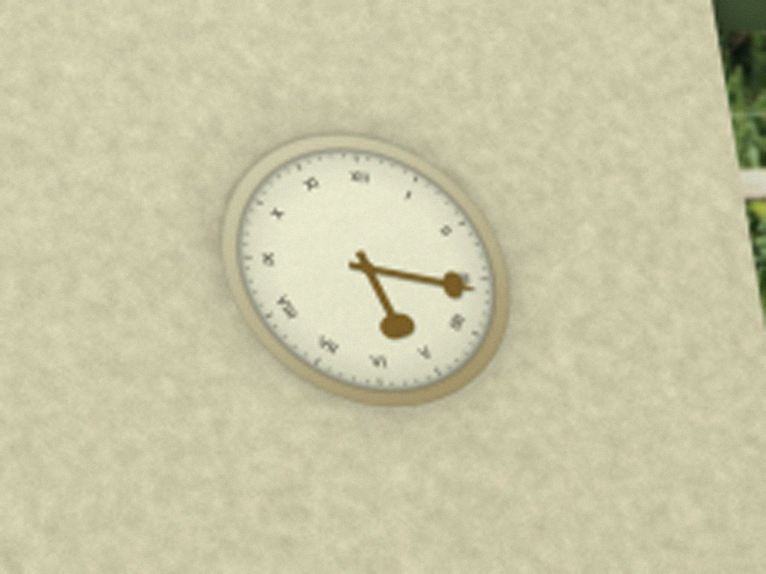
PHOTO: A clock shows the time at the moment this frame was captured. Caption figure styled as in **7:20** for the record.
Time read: **5:16**
